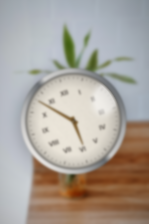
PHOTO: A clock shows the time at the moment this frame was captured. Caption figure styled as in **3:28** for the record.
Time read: **5:53**
